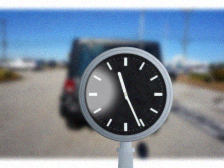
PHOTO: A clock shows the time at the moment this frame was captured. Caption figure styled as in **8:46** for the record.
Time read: **11:26**
